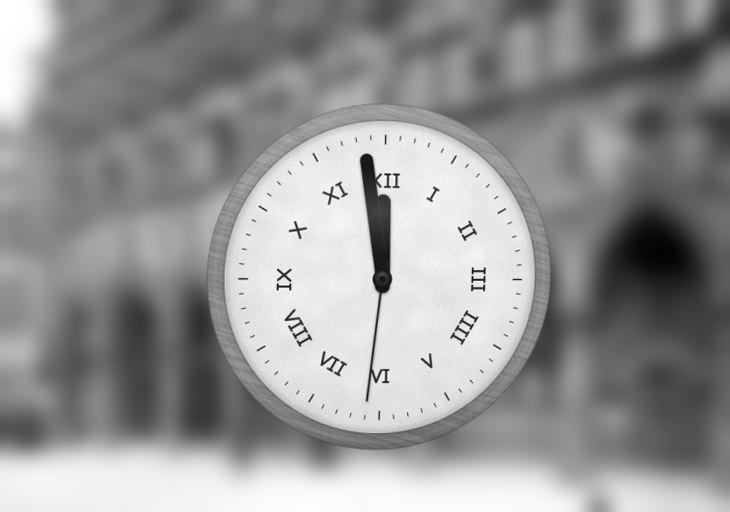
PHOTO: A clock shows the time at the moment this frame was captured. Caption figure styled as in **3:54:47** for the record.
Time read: **11:58:31**
